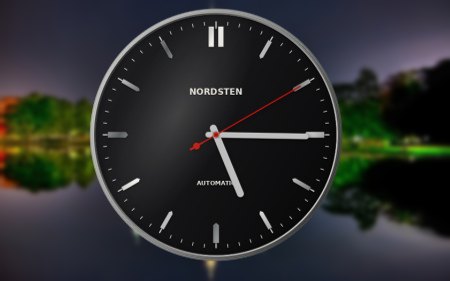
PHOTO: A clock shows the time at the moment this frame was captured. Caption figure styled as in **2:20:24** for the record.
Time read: **5:15:10**
